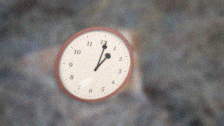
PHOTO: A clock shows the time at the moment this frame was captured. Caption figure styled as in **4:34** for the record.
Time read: **1:01**
